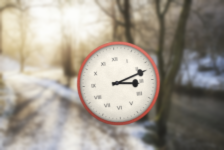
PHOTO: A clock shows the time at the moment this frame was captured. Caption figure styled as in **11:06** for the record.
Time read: **3:12**
